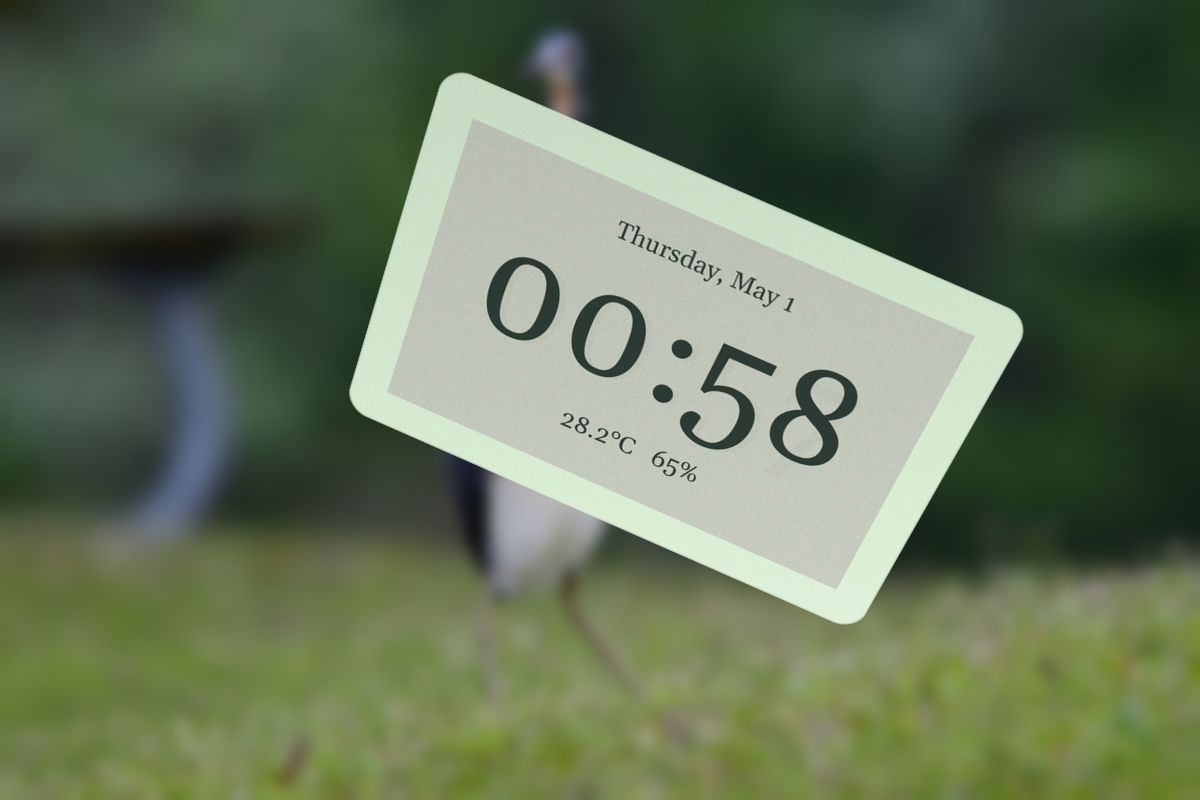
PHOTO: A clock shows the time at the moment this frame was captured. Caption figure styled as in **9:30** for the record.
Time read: **0:58**
